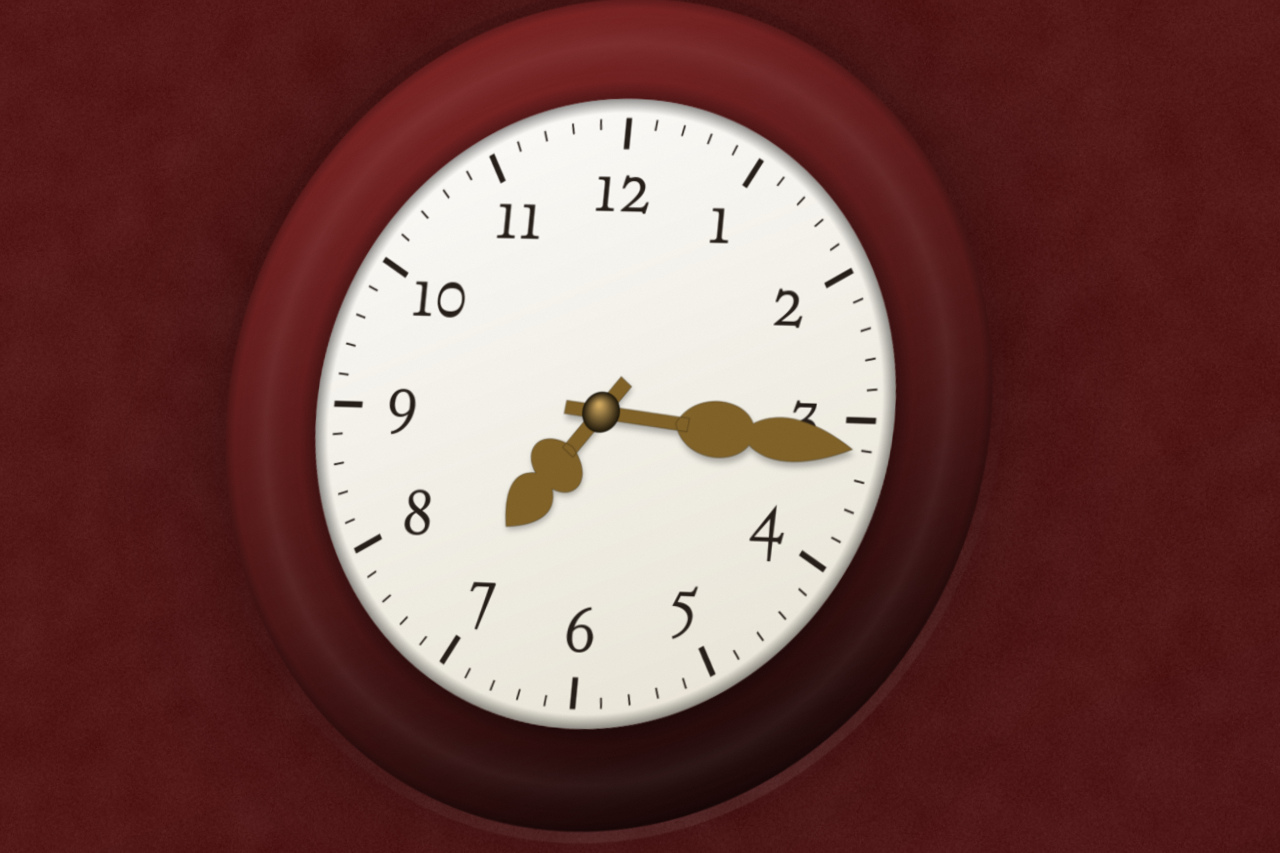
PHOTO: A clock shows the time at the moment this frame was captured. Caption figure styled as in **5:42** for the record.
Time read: **7:16**
